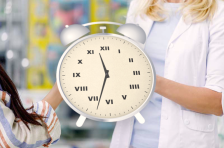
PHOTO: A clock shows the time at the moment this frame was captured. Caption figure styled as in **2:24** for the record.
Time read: **11:33**
